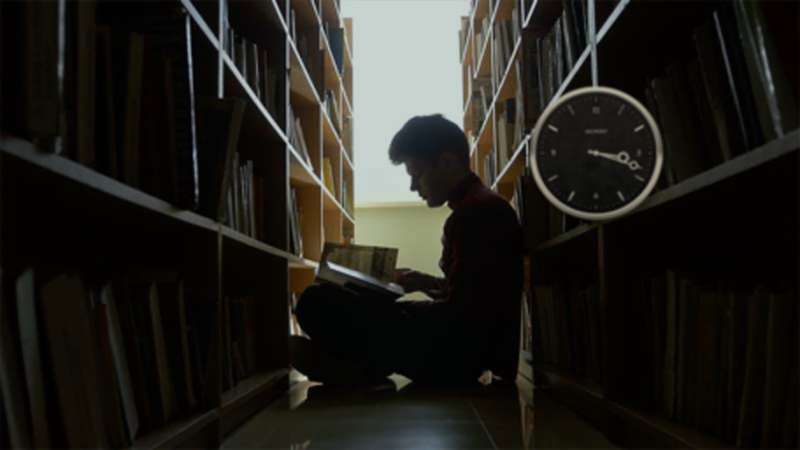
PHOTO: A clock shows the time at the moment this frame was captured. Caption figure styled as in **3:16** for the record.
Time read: **3:18**
